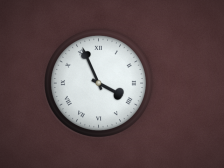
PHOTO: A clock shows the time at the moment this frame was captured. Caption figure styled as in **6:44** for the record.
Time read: **3:56**
